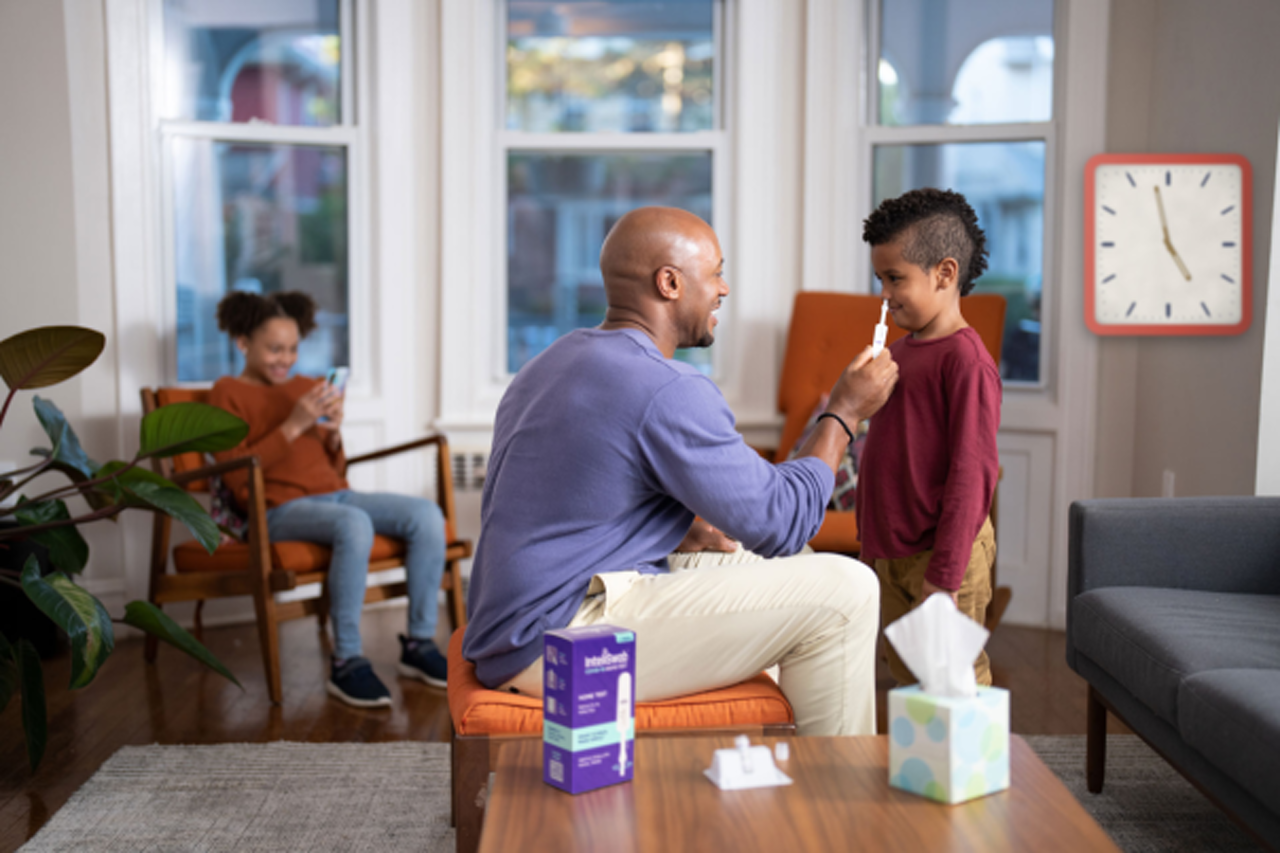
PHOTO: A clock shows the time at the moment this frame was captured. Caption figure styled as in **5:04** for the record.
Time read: **4:58**
